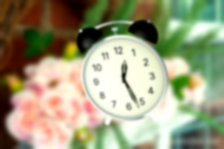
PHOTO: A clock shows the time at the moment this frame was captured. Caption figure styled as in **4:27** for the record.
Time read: **12:27**
